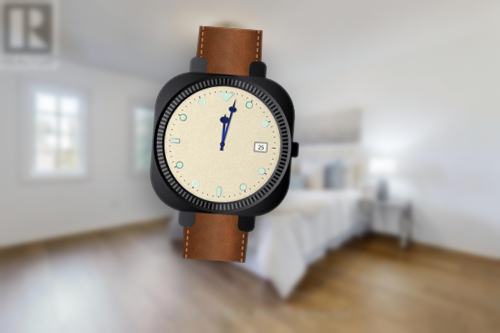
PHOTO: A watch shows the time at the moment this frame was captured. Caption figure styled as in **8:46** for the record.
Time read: **12:02**
